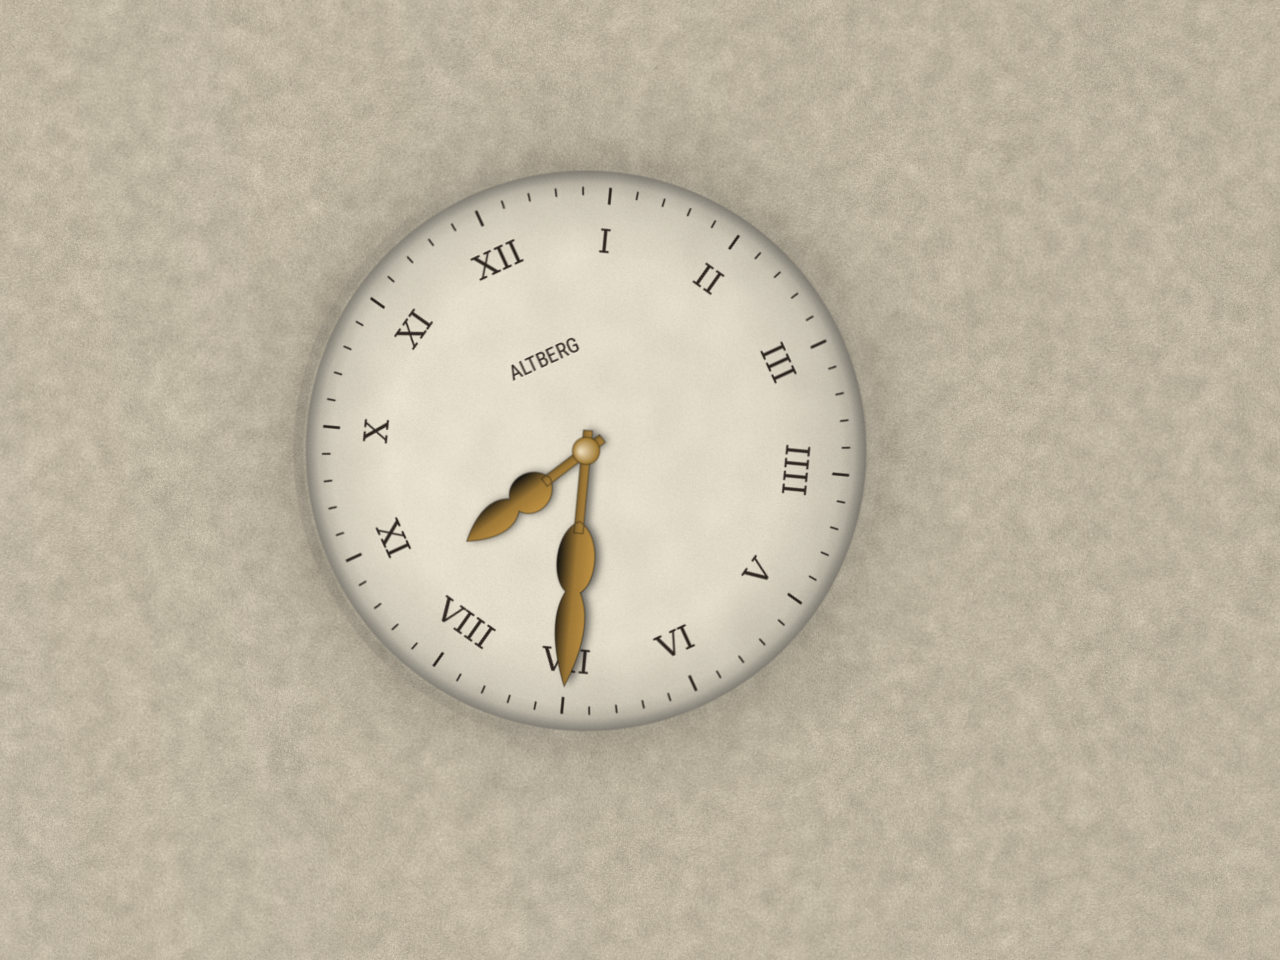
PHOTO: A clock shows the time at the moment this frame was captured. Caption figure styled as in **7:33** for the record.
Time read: **8:35**
